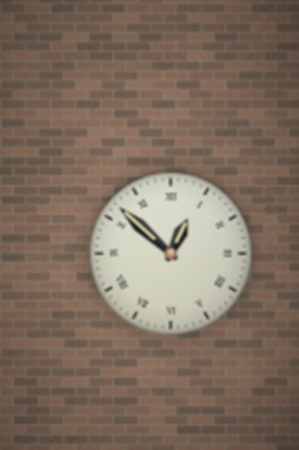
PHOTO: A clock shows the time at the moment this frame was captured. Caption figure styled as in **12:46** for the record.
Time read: **12:52**
